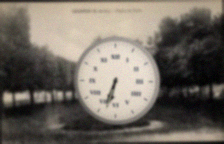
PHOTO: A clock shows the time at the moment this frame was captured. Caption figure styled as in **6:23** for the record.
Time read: **6:33**
